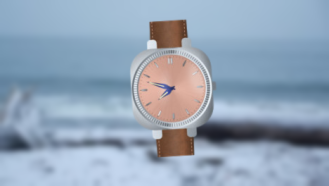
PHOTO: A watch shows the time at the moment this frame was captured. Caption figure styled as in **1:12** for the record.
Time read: **7:48**
